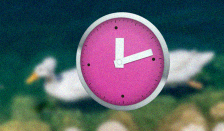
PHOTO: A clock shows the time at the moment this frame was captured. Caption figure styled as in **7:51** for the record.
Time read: **12:13**
